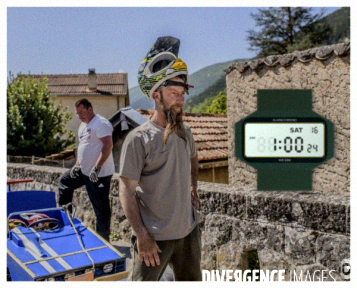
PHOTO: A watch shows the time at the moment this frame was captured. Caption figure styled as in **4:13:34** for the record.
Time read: **1:00:24**
